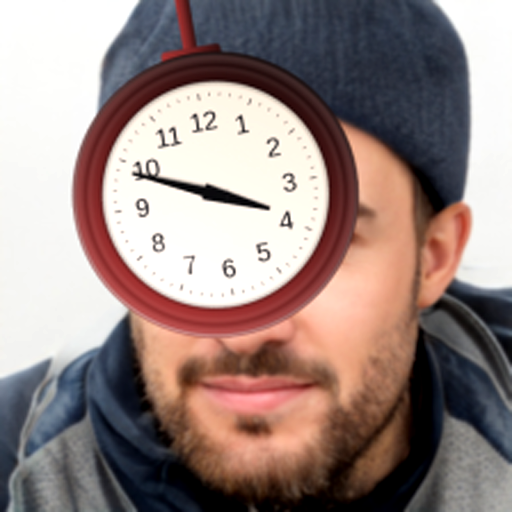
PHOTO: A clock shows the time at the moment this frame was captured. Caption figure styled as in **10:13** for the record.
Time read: **3:49**
